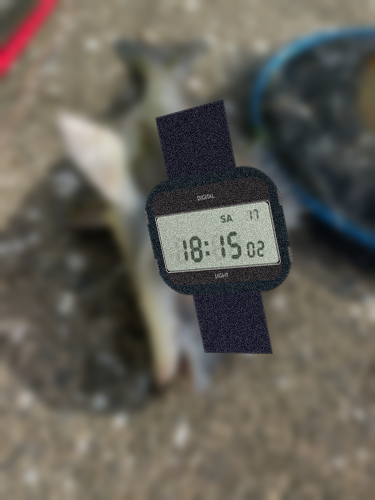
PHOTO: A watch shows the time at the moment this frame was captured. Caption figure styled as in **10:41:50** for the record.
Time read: **18:15:02**
